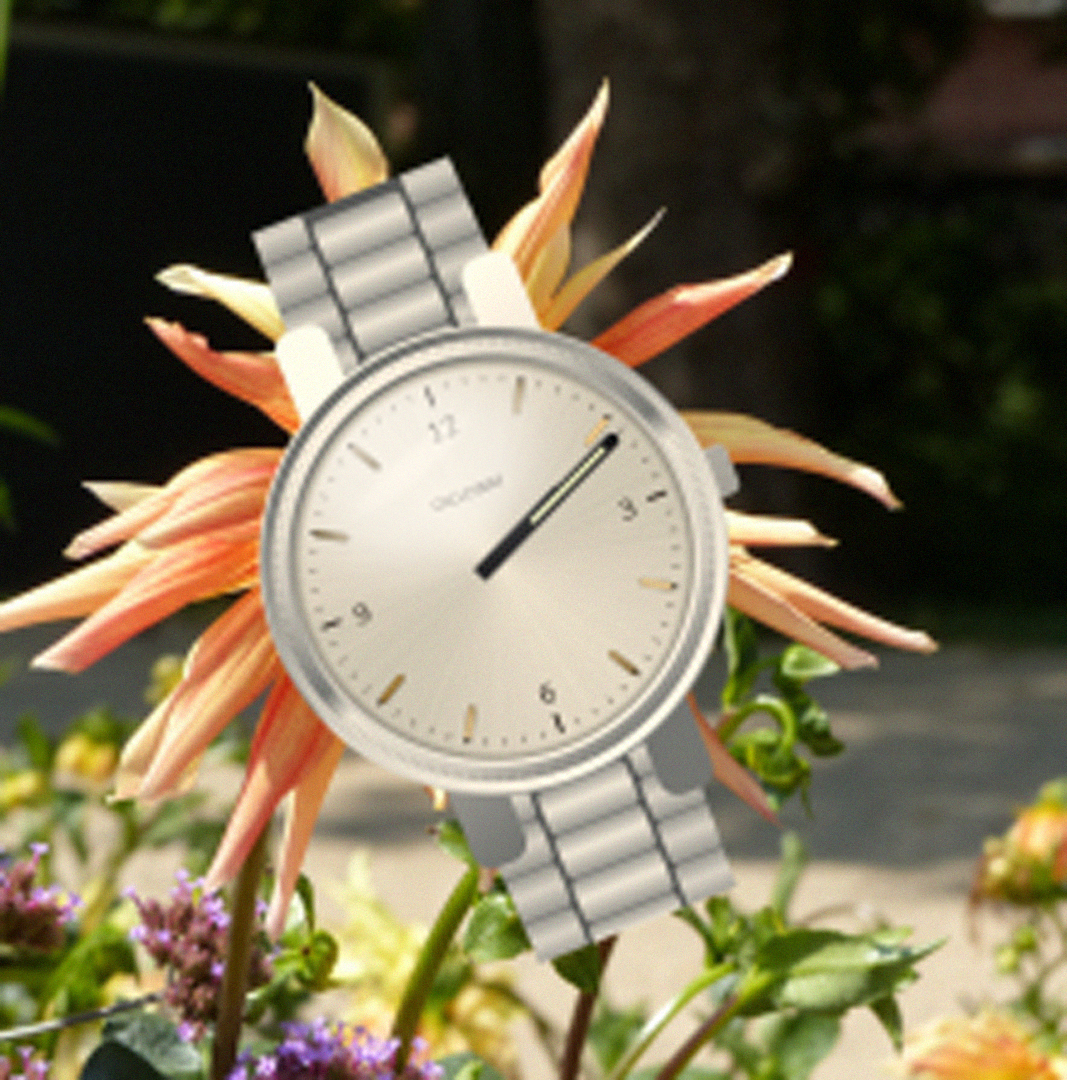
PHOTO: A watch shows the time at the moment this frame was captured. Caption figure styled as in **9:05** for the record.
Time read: **2:11**
